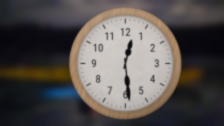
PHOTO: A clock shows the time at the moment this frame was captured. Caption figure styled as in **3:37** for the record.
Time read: **12:29**
